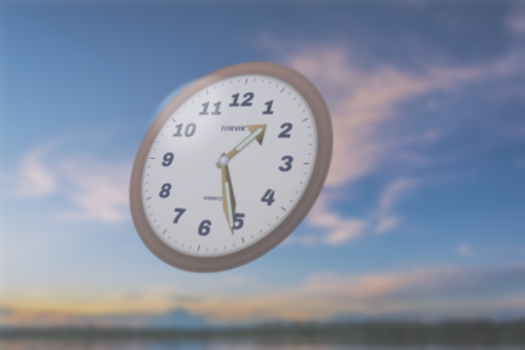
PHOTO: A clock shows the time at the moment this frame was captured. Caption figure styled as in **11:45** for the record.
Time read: **1:26**
